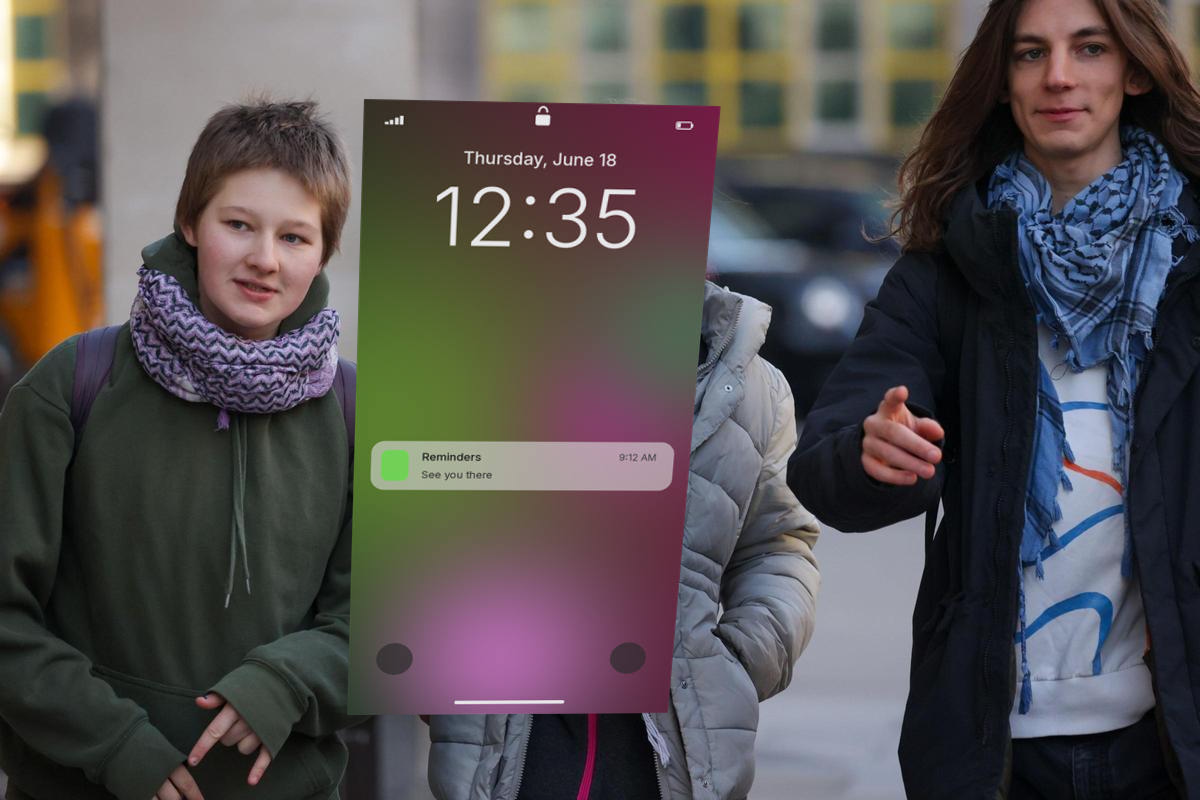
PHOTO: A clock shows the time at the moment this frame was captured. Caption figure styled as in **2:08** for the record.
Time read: **12:35**
